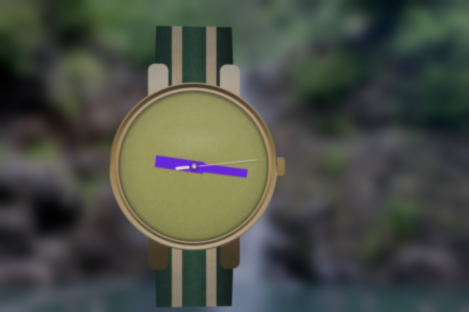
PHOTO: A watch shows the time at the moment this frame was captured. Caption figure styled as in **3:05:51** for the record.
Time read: **9:16:14**
